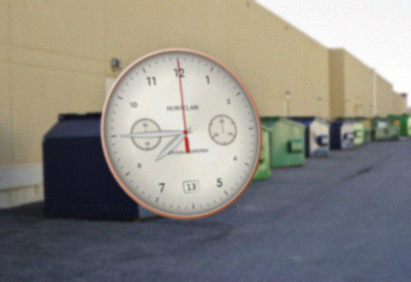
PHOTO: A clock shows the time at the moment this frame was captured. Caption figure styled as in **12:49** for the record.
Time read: **7:45**
